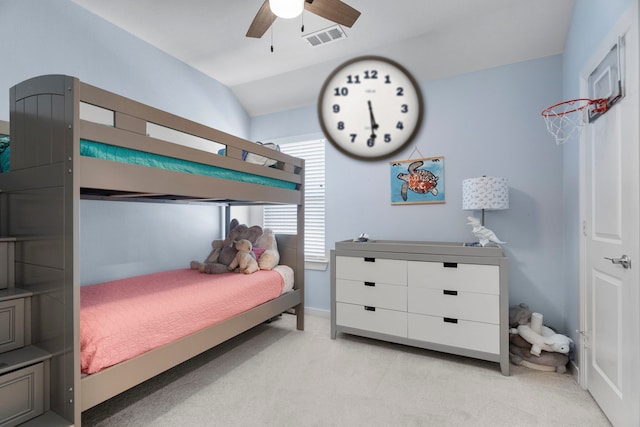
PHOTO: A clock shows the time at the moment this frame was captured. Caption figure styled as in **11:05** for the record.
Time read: **5:29**
